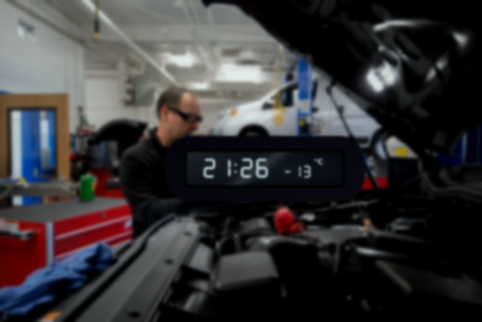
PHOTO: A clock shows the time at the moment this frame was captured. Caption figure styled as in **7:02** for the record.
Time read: **21:26**
